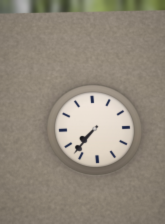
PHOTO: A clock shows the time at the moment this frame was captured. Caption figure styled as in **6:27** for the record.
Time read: **7:37**
